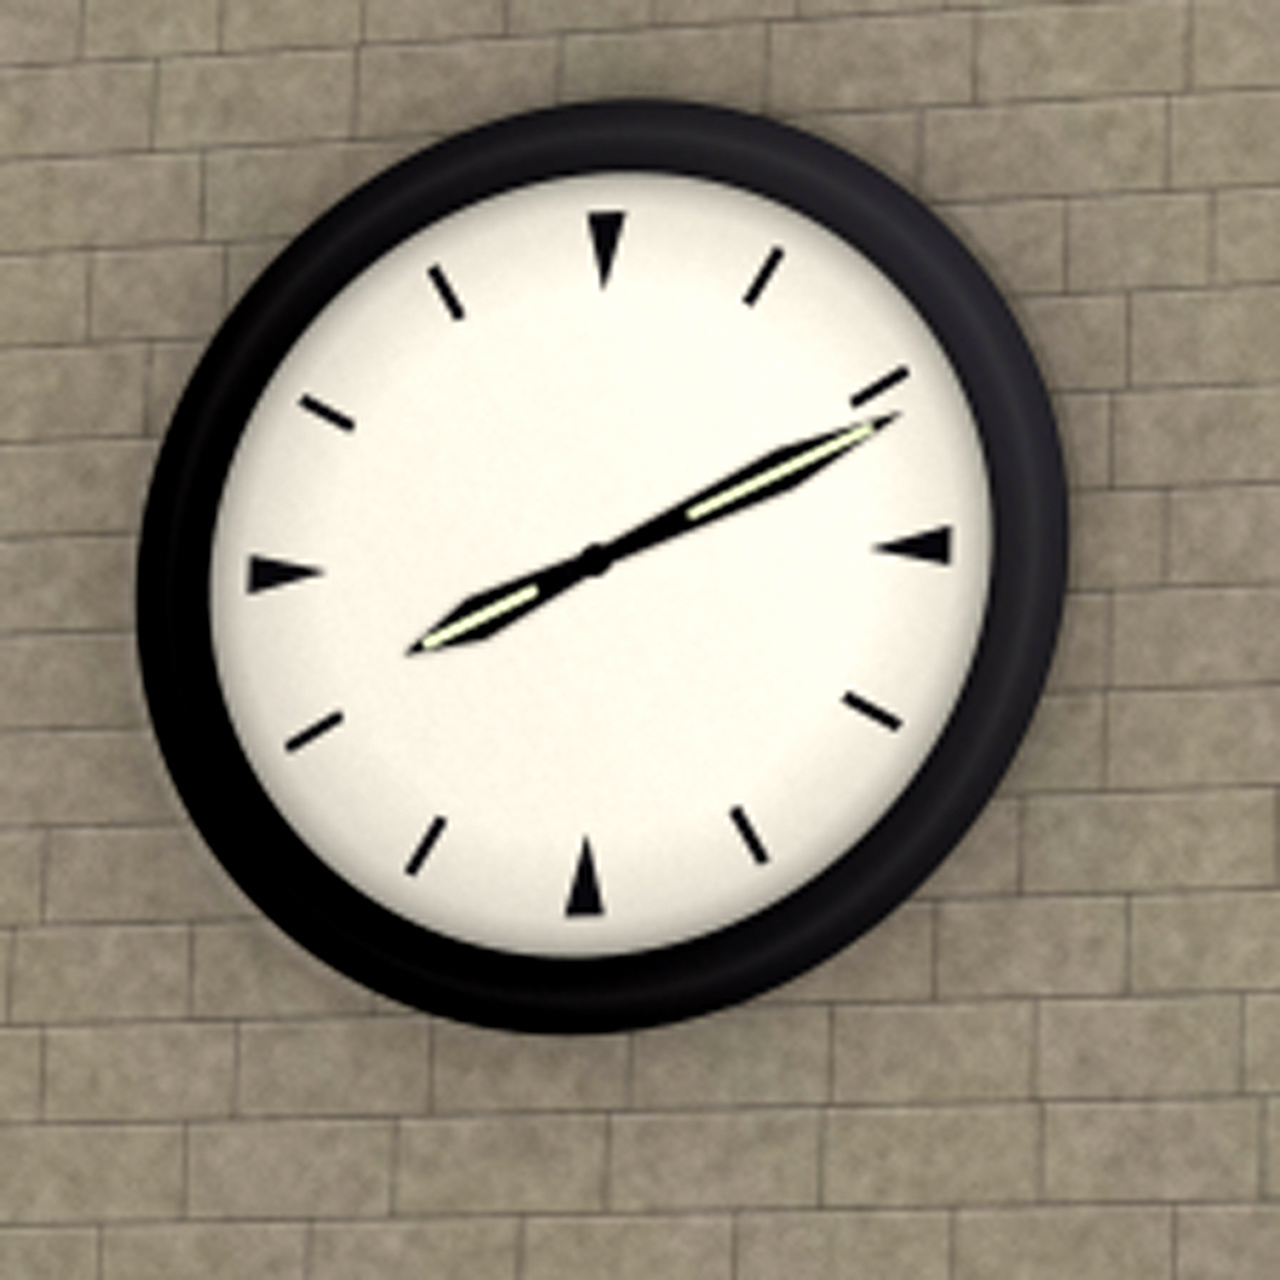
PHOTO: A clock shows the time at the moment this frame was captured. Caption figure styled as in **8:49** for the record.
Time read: **8:11**
